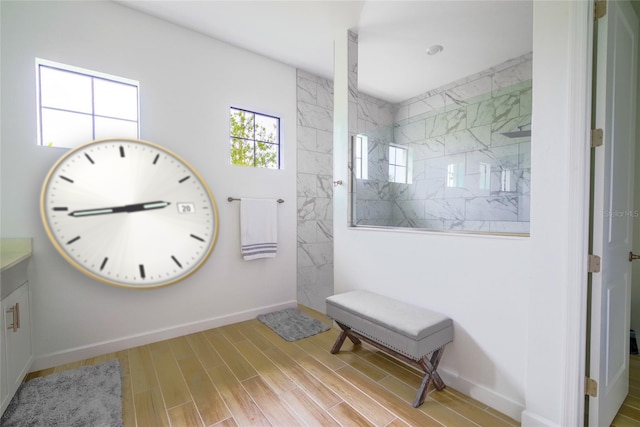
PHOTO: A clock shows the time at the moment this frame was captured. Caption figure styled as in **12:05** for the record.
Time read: **2:44**
